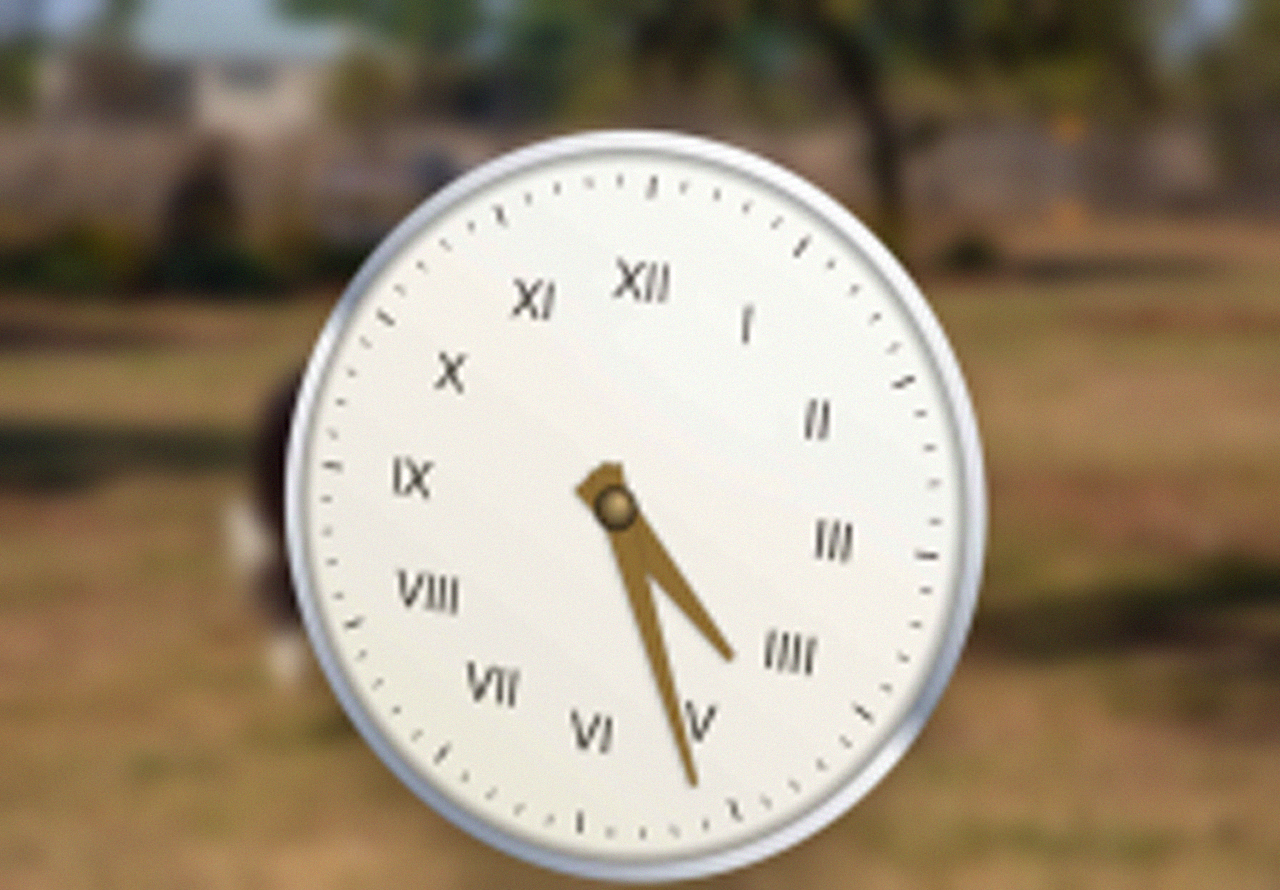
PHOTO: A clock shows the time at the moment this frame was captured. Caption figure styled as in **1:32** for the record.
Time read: **4:26**
